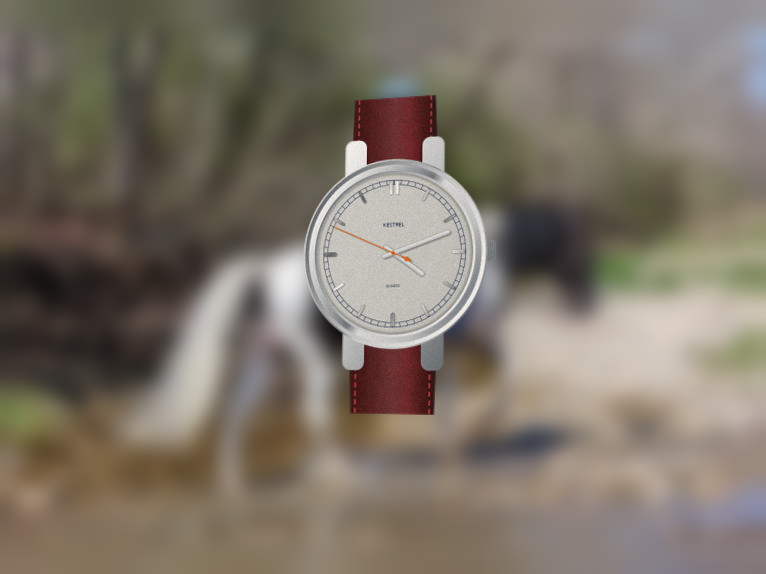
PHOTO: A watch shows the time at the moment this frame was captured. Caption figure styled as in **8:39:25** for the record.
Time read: **4:11:49**
